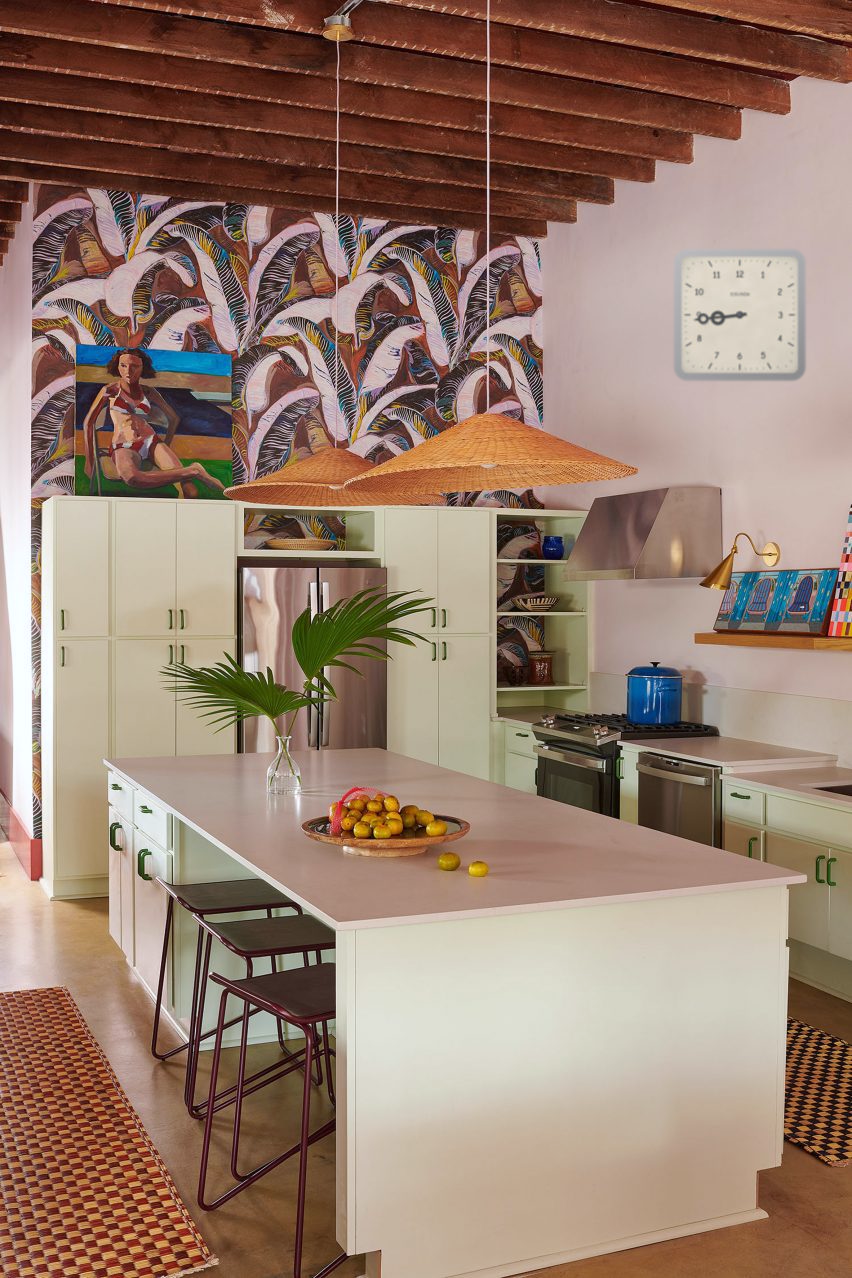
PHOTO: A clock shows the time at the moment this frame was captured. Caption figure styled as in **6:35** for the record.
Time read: **8:44**
